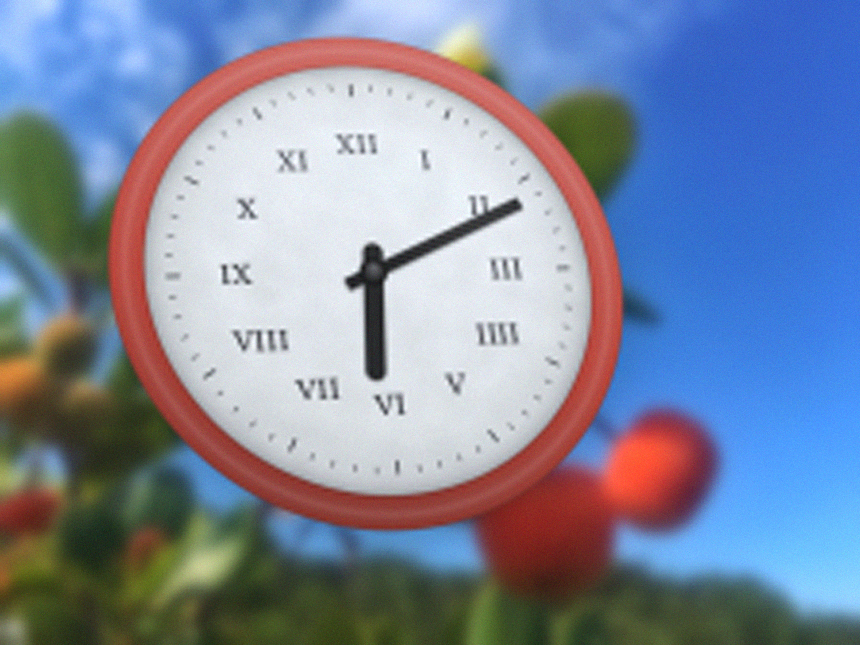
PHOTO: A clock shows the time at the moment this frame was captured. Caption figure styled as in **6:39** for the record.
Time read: **6:11**
